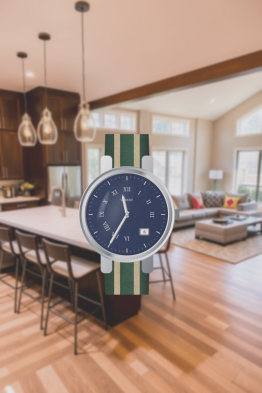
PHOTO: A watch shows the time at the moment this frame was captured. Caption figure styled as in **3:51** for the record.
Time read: **11:35**
